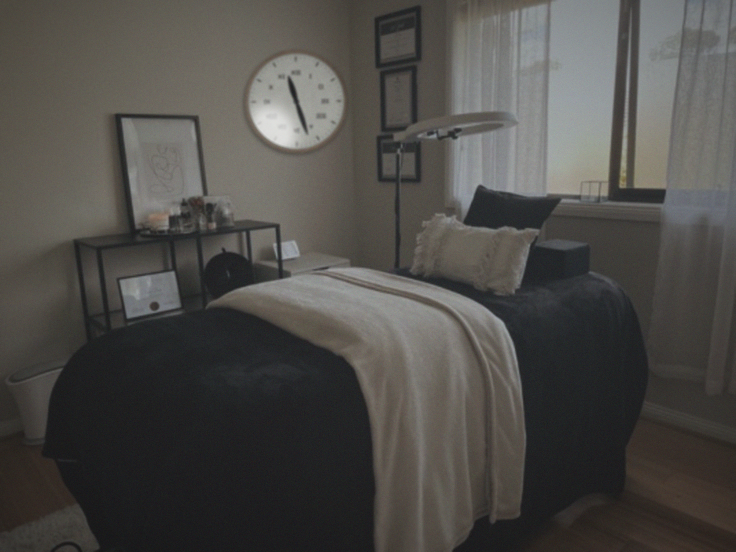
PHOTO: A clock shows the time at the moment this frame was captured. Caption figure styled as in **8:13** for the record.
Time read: **11:27**
